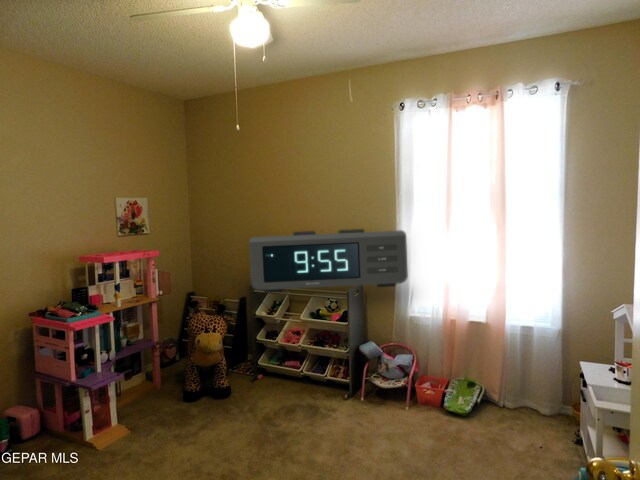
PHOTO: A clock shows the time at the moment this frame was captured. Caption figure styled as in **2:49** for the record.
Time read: **9:55**
